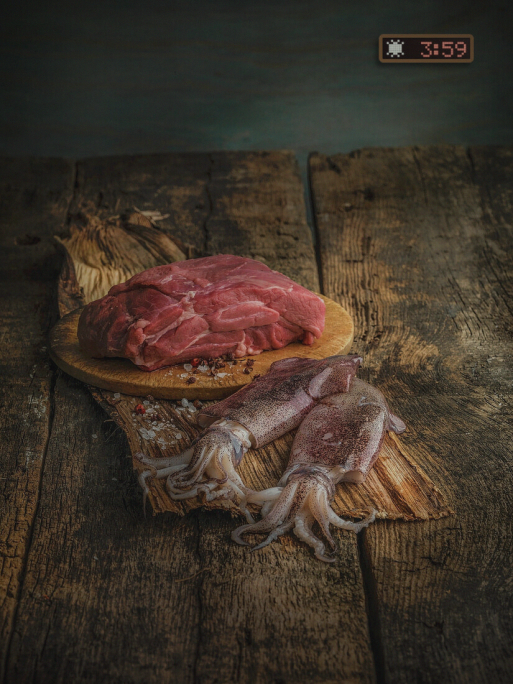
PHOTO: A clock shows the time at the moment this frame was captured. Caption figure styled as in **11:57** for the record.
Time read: **3:59**
